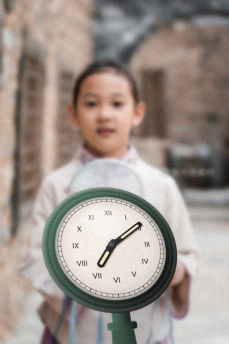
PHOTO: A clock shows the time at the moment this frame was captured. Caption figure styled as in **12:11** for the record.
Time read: **7:09**
